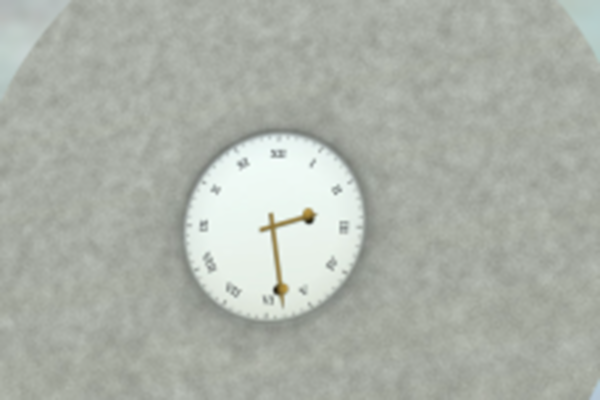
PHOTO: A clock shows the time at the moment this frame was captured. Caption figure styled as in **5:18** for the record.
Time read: **2:28**
